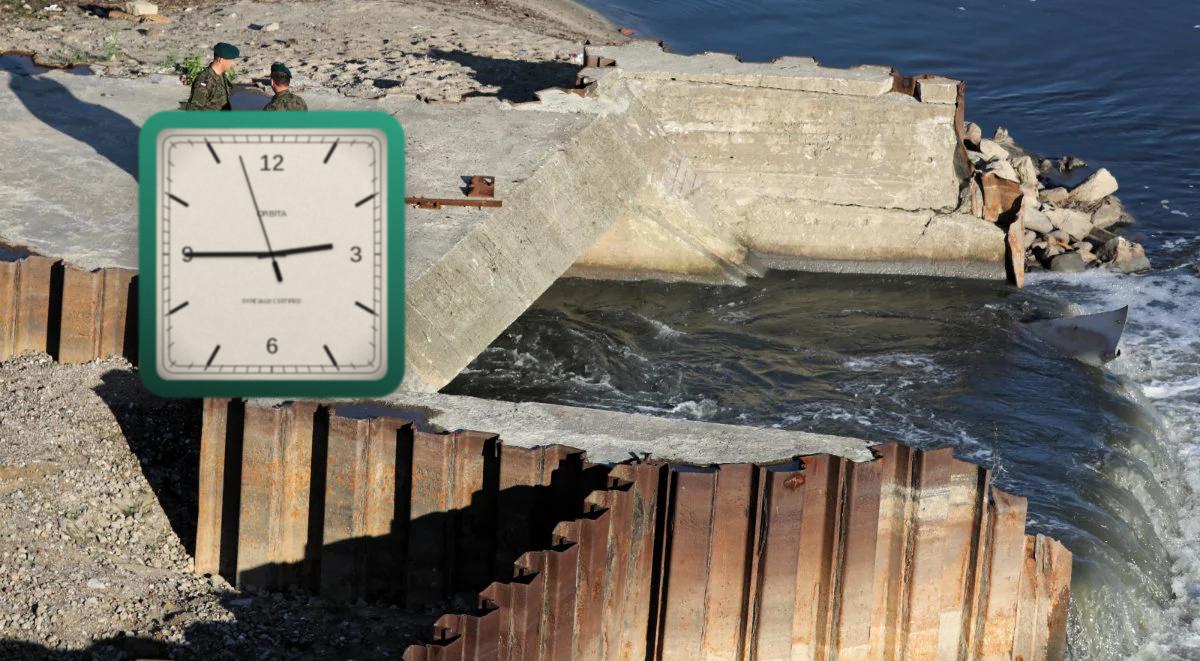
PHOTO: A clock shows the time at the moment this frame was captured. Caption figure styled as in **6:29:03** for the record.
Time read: **2:44:57**
